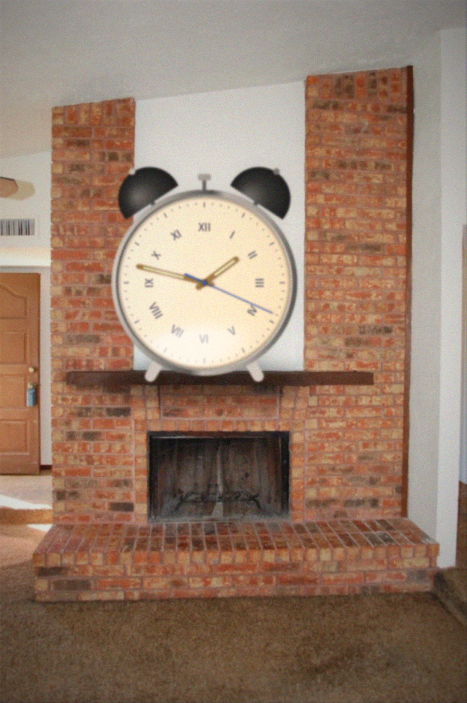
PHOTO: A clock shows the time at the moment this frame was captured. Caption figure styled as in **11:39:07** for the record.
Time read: **1:47:19**
